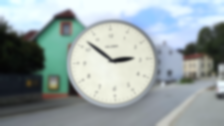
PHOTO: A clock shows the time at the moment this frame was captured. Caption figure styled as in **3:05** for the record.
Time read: **2:52**
